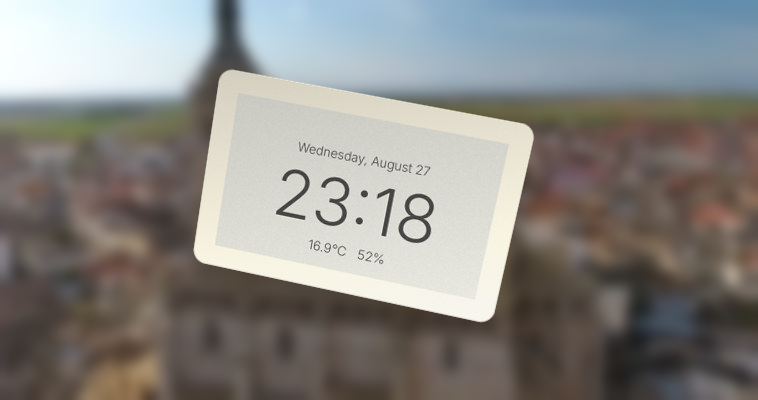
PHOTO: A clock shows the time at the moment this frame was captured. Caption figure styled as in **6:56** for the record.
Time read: **23:18**
